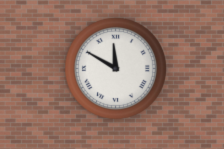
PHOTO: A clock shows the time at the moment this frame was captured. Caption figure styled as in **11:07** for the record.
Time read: **11:50**
